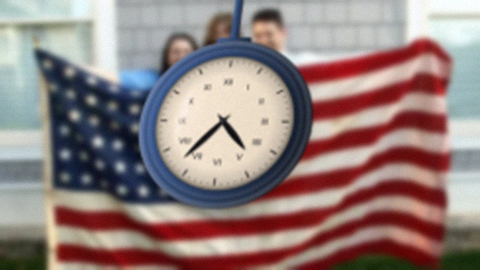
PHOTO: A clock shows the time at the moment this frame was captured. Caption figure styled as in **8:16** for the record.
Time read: **4:37**
